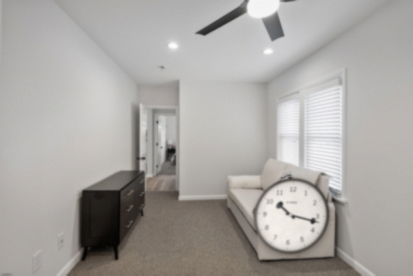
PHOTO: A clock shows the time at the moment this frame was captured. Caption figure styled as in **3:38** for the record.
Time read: **10:17**
